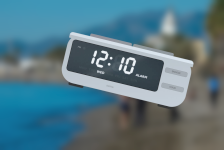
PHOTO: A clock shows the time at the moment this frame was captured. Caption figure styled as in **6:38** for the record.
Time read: **12:10**
